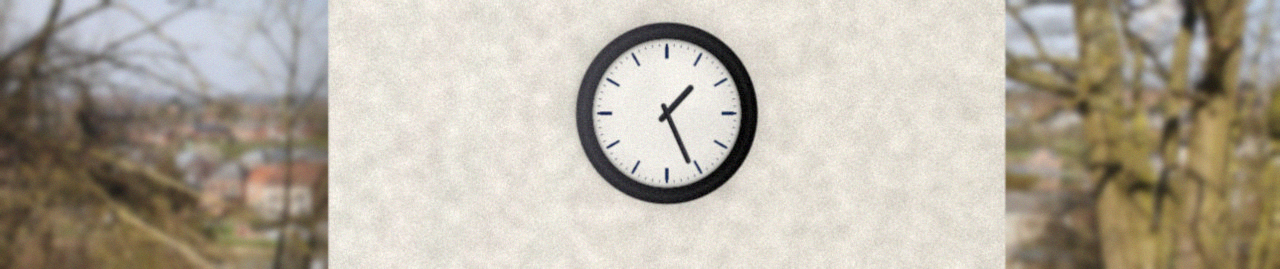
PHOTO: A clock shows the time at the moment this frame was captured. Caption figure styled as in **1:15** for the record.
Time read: **1:26**
